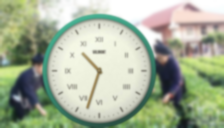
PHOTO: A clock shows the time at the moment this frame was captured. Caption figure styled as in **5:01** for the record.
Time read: **10:33**
